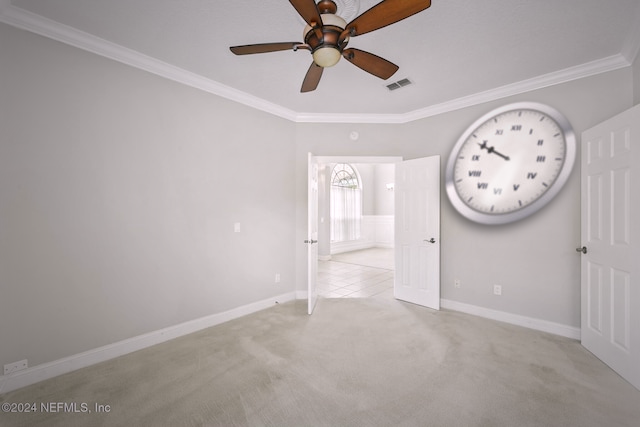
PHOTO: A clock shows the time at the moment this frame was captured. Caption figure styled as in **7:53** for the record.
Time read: **9:49**
